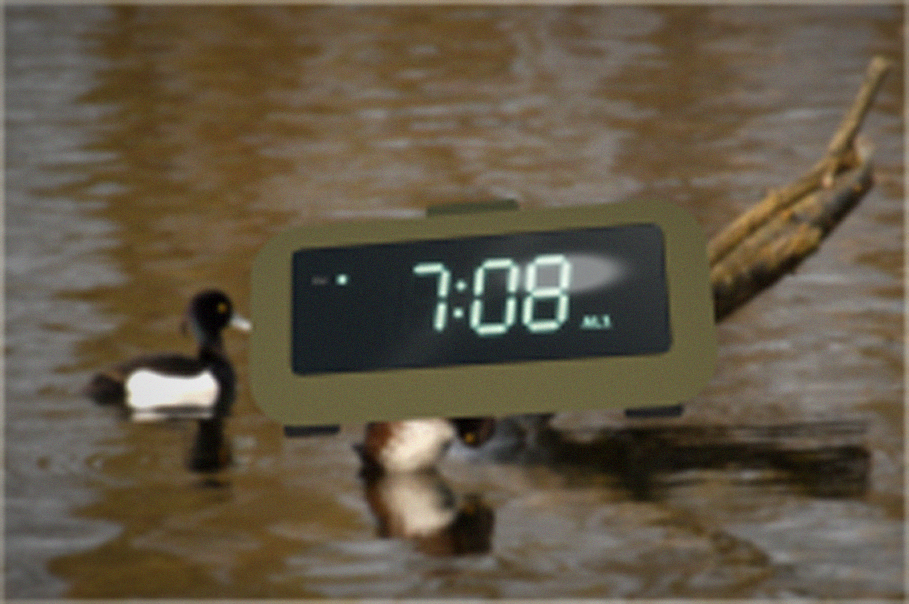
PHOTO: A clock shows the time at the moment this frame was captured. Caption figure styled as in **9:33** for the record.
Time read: **7:08**
